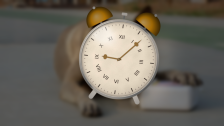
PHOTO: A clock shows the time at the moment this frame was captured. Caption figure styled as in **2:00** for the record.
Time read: **9:07**
